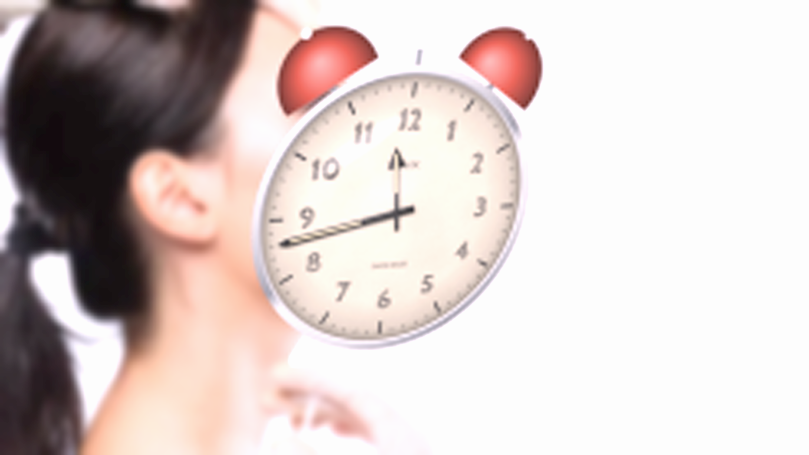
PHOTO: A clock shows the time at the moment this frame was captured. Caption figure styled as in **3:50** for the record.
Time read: **11:43**
